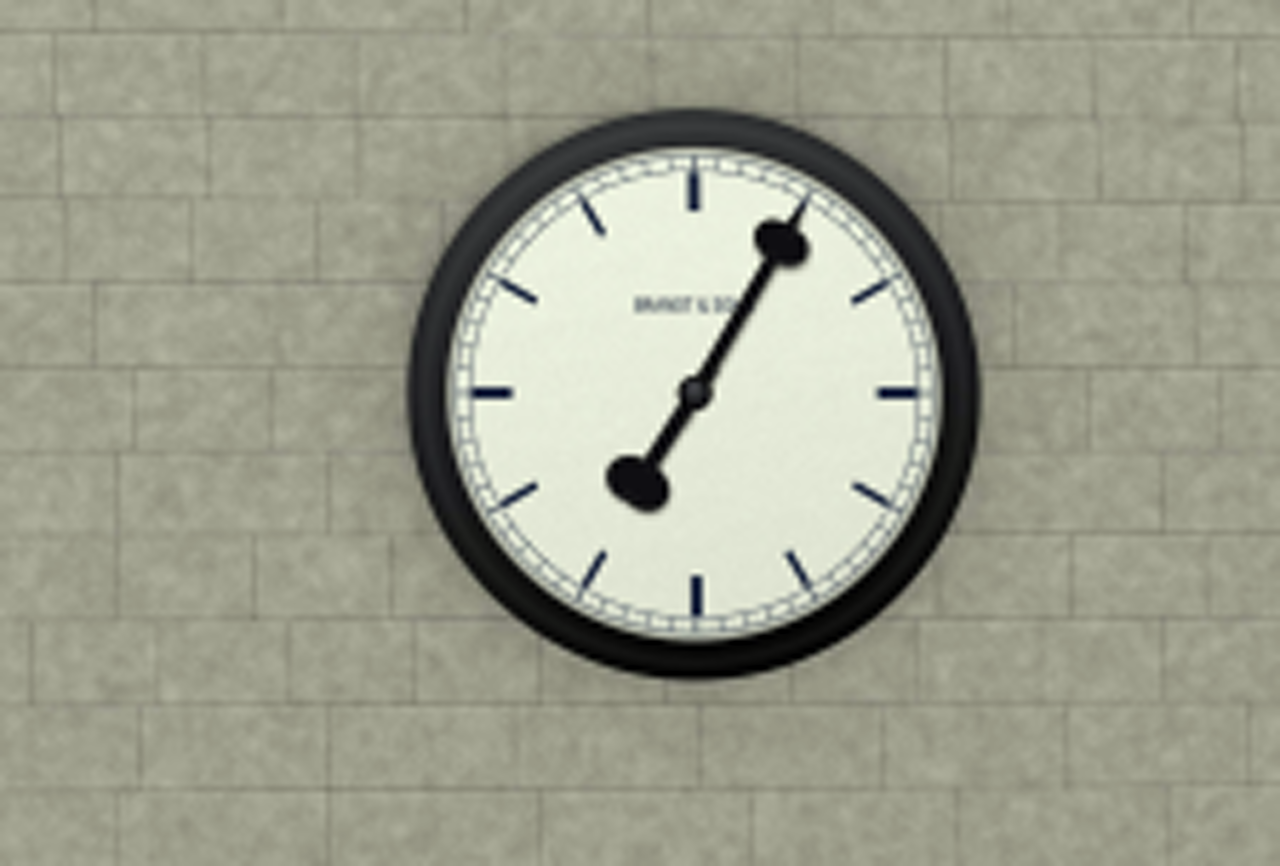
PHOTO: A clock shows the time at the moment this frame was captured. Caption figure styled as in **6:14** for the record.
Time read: **7:05**
